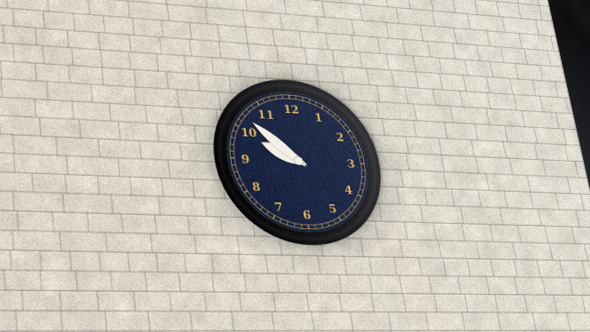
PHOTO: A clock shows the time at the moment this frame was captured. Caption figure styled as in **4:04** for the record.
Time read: **9:52**
